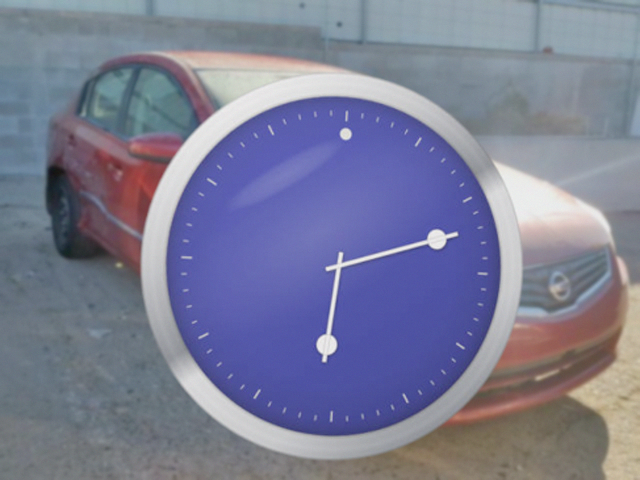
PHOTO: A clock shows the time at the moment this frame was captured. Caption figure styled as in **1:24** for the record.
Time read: **6:12**
